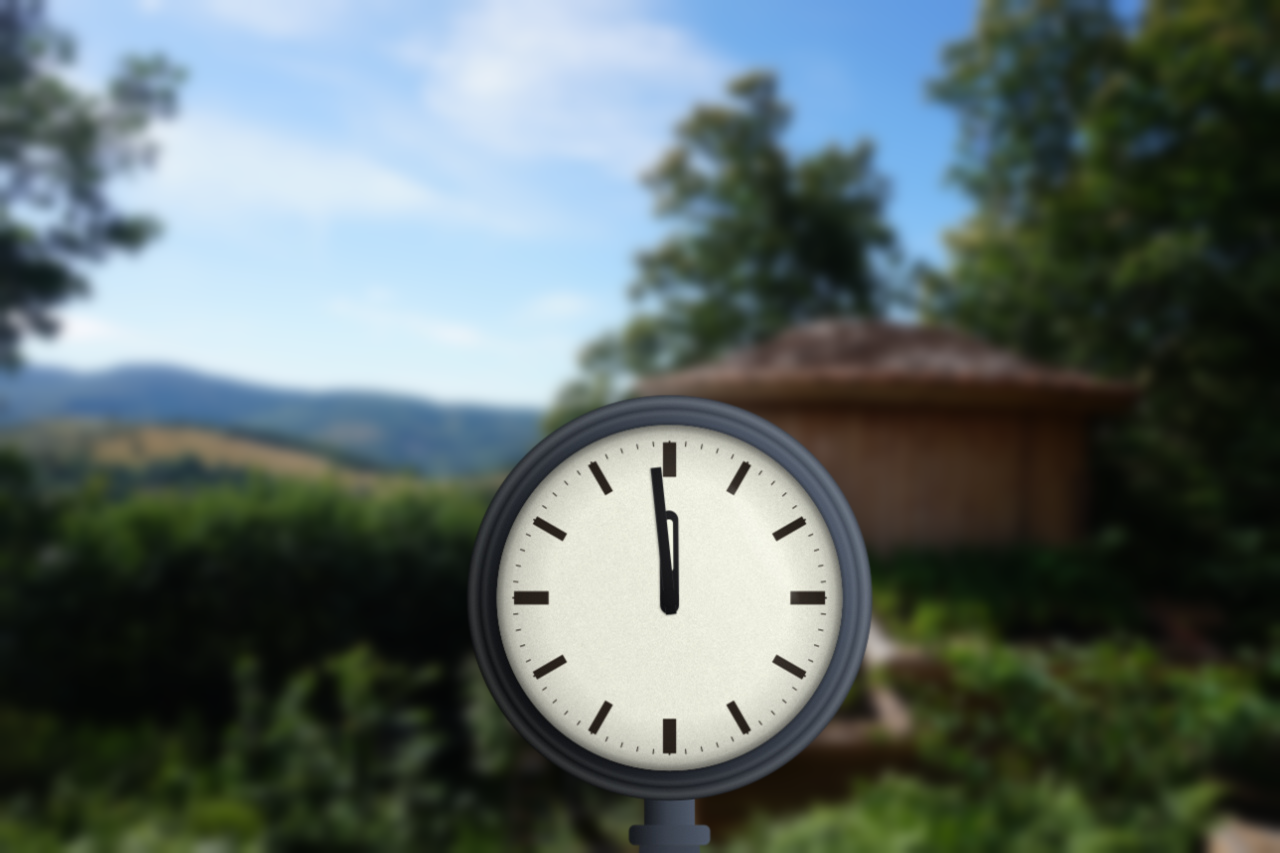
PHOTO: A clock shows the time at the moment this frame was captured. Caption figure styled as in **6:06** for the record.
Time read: **11:59**
